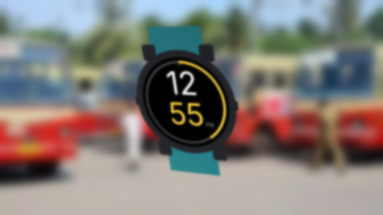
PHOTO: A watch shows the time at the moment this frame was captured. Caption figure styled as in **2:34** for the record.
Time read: **12:55**
